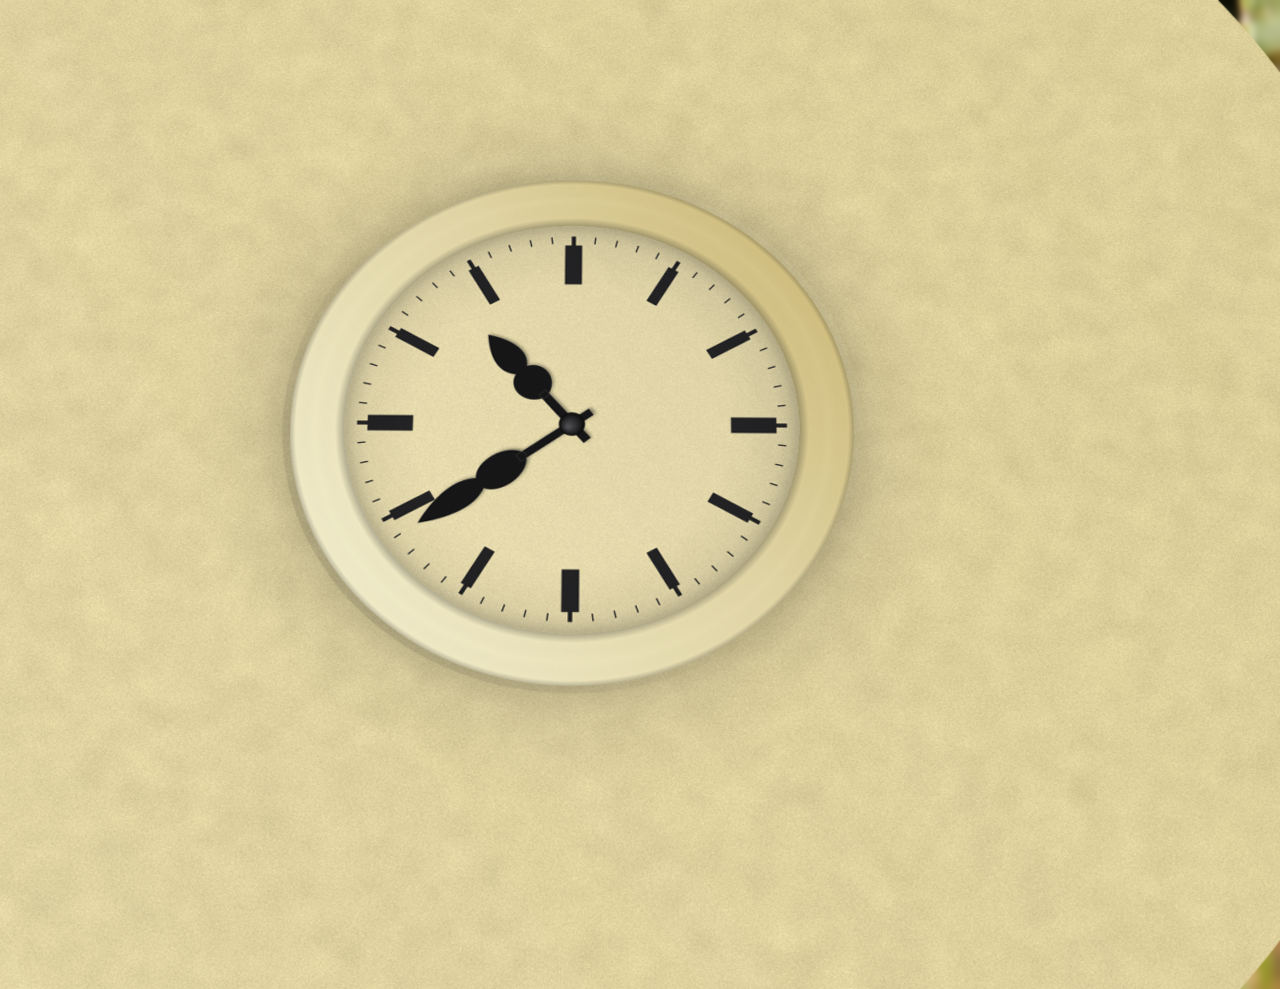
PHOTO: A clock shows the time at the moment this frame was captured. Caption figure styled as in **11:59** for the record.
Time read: **10:39**
